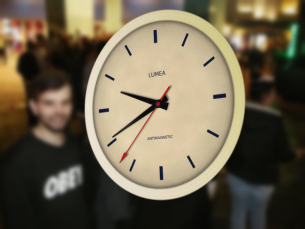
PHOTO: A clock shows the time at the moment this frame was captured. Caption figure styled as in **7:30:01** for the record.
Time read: **9:40:37**
